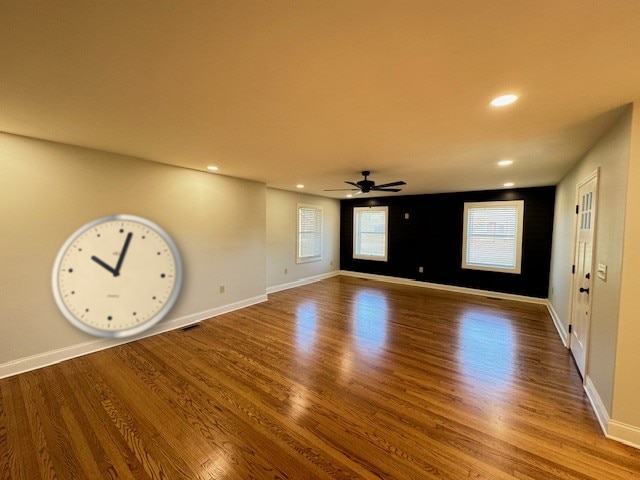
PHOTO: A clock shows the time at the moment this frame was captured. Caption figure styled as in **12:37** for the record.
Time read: **10:02**
